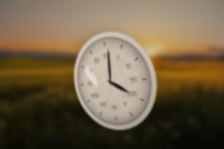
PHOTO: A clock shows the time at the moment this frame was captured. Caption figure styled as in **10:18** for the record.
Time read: **4:01**
